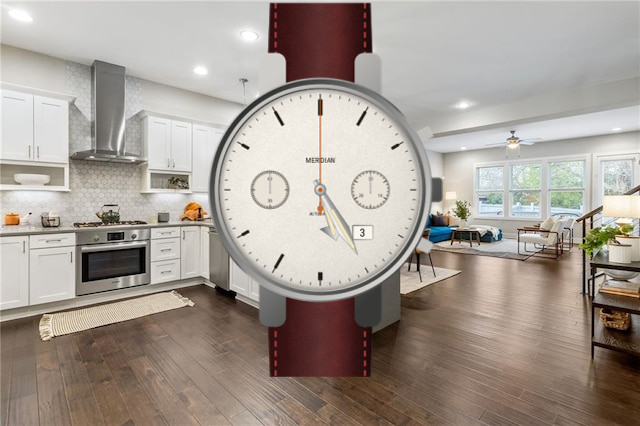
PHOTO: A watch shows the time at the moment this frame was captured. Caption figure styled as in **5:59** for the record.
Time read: **5:25**
